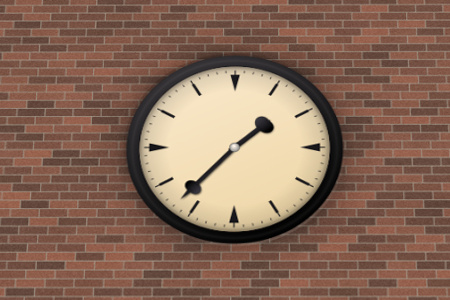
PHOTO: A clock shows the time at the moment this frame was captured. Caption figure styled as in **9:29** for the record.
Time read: **1:37**
